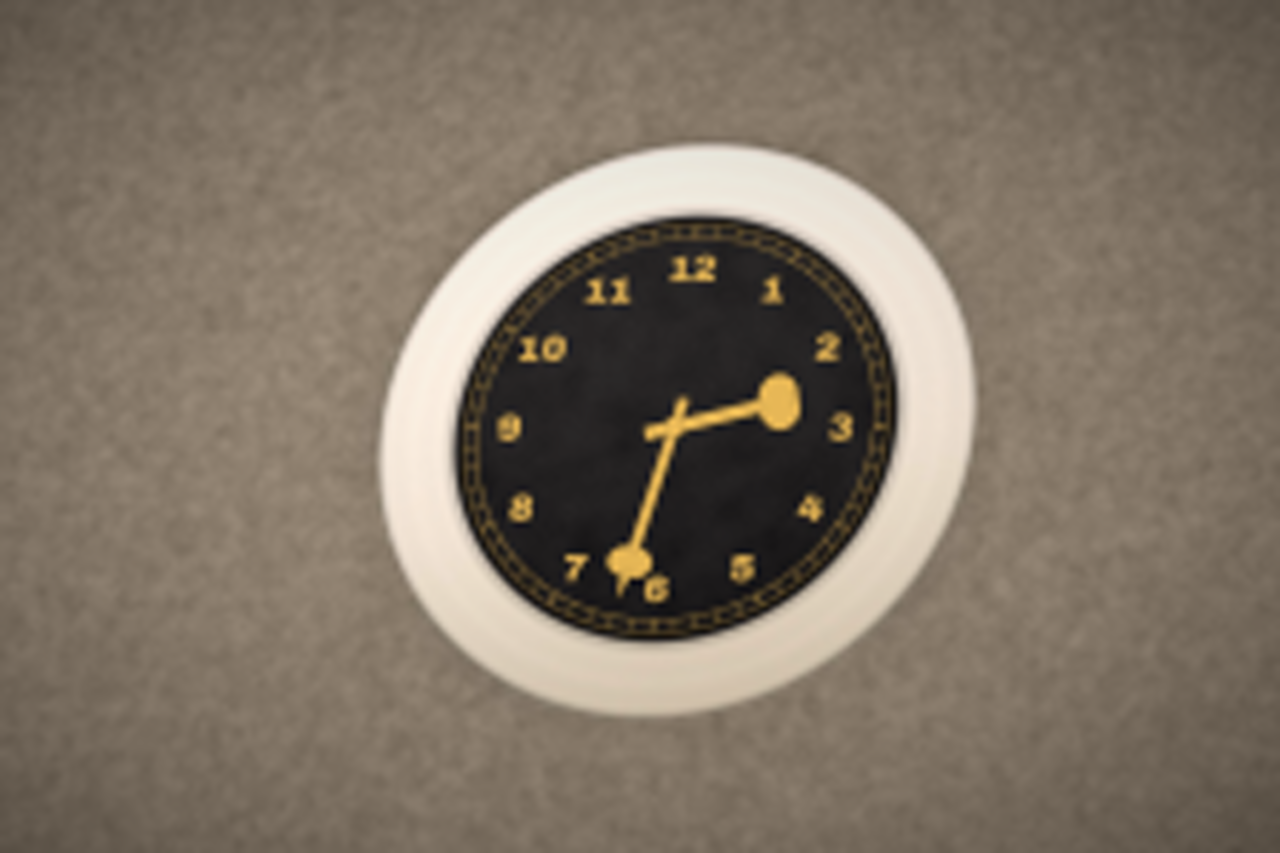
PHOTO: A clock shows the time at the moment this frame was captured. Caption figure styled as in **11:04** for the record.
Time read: **2:32**
